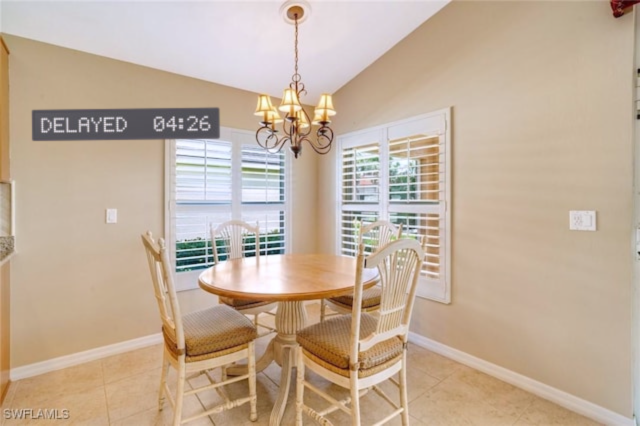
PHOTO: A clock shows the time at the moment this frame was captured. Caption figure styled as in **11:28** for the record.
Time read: **4:26**
